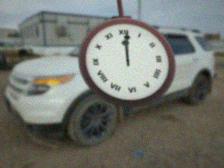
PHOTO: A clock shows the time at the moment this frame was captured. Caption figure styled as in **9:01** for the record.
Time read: **12:01**
